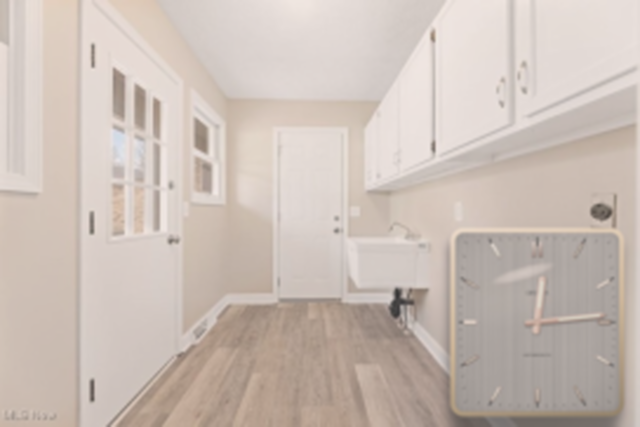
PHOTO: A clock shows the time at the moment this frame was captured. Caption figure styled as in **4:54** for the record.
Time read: **12:14**
